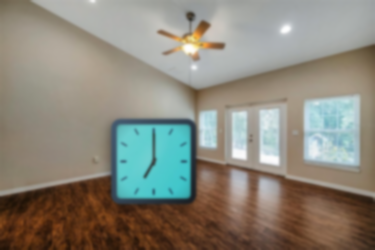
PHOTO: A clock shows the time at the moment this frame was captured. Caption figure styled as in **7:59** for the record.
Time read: **7:00**
